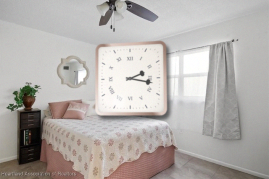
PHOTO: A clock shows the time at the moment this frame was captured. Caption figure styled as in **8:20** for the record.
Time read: **2:17**
